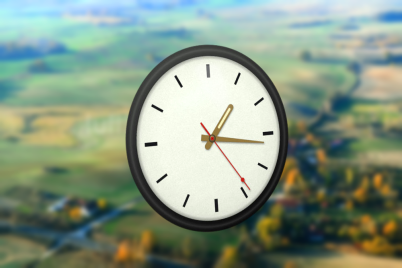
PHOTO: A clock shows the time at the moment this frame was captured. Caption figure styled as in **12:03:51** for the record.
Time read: **1:16:24**
